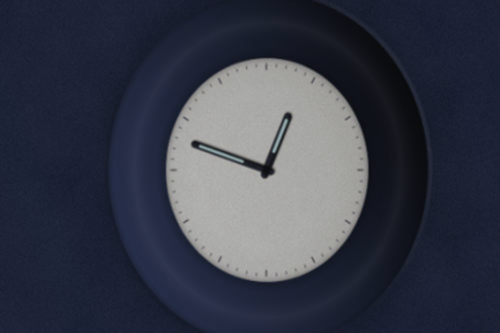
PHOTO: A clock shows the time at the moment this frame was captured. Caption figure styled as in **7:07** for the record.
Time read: **12:48**
